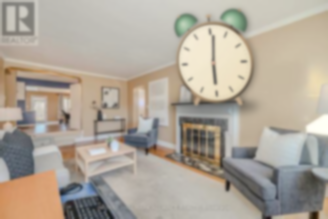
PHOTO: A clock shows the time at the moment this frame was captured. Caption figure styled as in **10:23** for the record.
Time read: **6:01**
